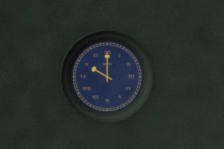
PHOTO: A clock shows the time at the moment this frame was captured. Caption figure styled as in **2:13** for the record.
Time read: **10:00**
